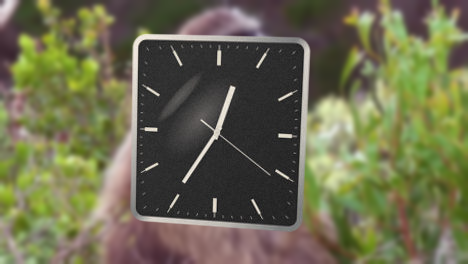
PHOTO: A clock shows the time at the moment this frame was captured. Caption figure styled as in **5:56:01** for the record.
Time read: **12:35:21**
